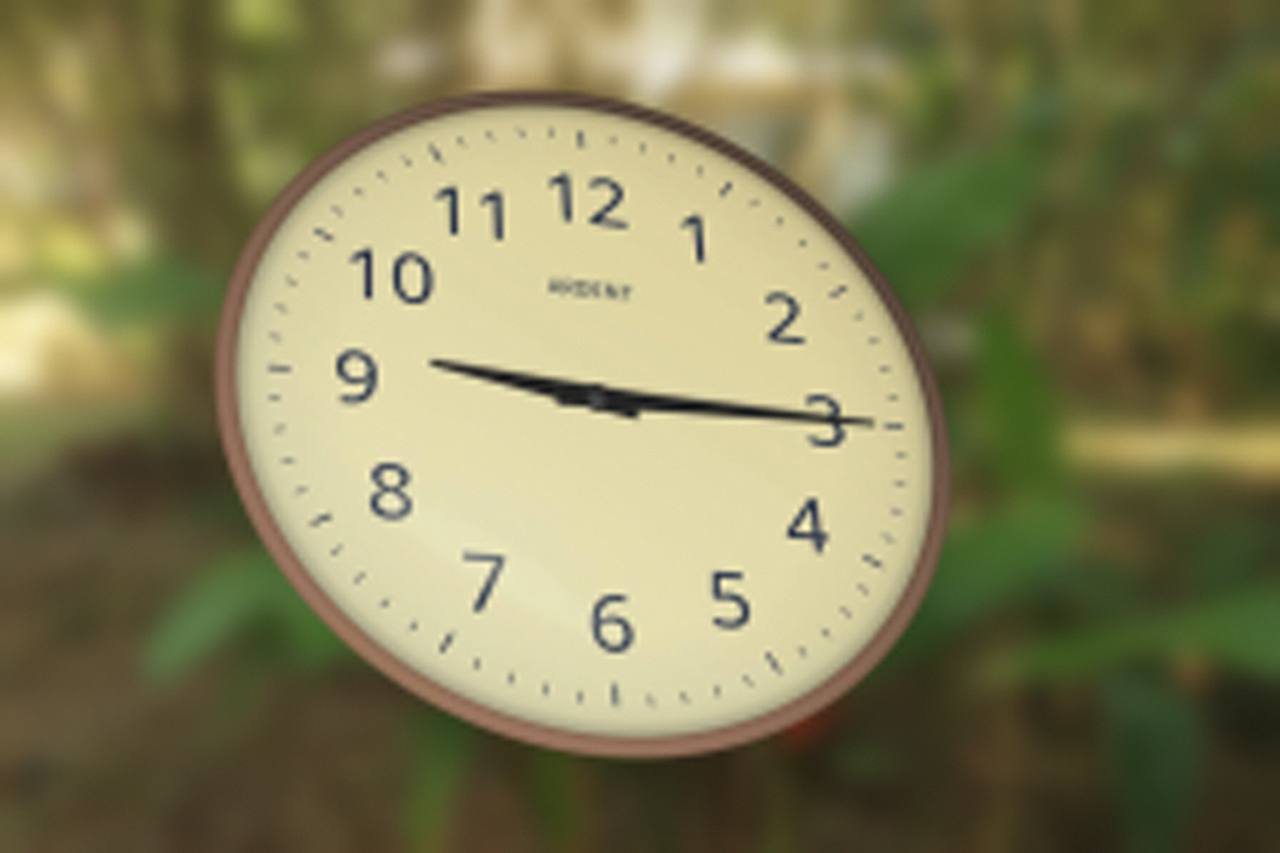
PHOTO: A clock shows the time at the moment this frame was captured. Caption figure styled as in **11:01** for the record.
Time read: **9:15**
